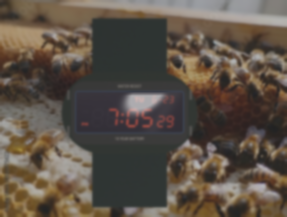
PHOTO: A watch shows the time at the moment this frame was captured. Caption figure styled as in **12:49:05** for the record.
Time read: **7:05:29**
